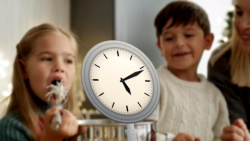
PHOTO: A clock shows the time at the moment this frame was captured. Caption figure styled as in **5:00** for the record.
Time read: **5:11**
